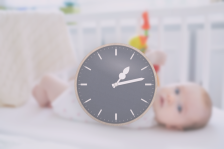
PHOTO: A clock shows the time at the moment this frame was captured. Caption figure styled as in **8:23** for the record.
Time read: **1:13**
